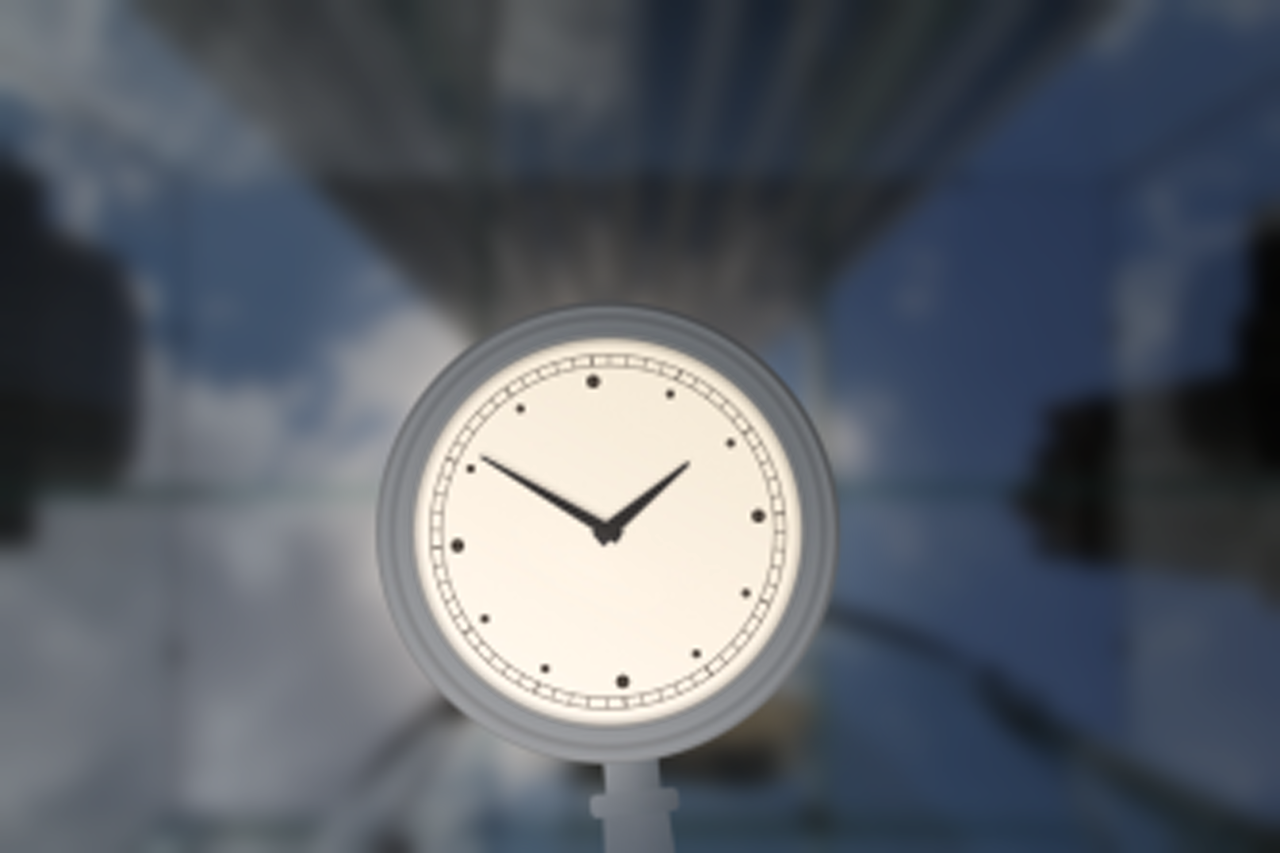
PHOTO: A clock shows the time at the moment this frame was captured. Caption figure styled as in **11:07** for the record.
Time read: **1:51**
